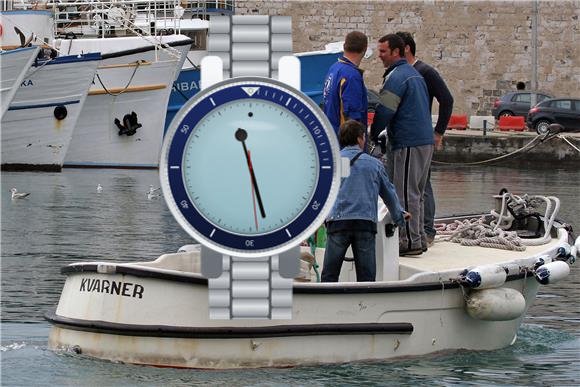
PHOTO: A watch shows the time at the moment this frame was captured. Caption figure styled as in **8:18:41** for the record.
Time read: **11:27:29**
